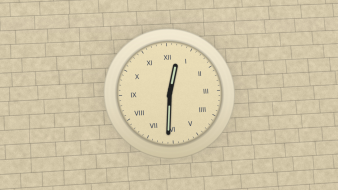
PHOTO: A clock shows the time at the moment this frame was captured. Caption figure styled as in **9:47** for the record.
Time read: **12:31**
